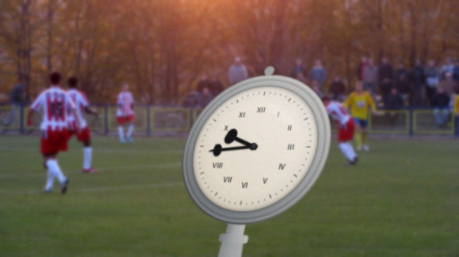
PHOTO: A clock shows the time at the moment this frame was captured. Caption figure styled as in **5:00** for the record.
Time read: **9:44**
